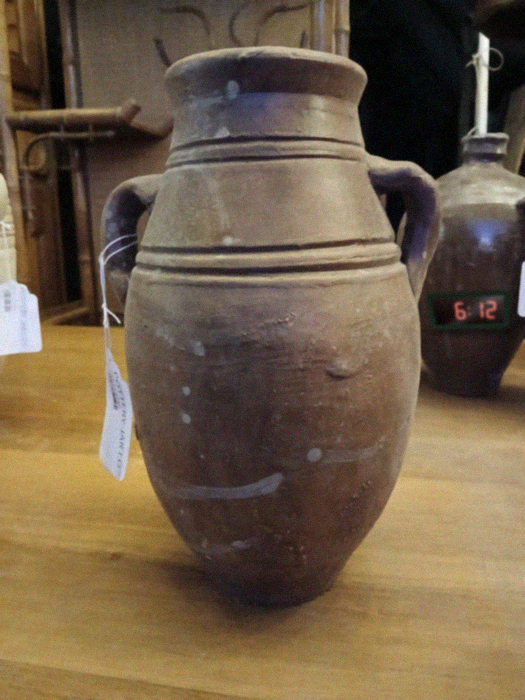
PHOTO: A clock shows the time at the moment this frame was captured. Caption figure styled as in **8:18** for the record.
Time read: **6:12**
